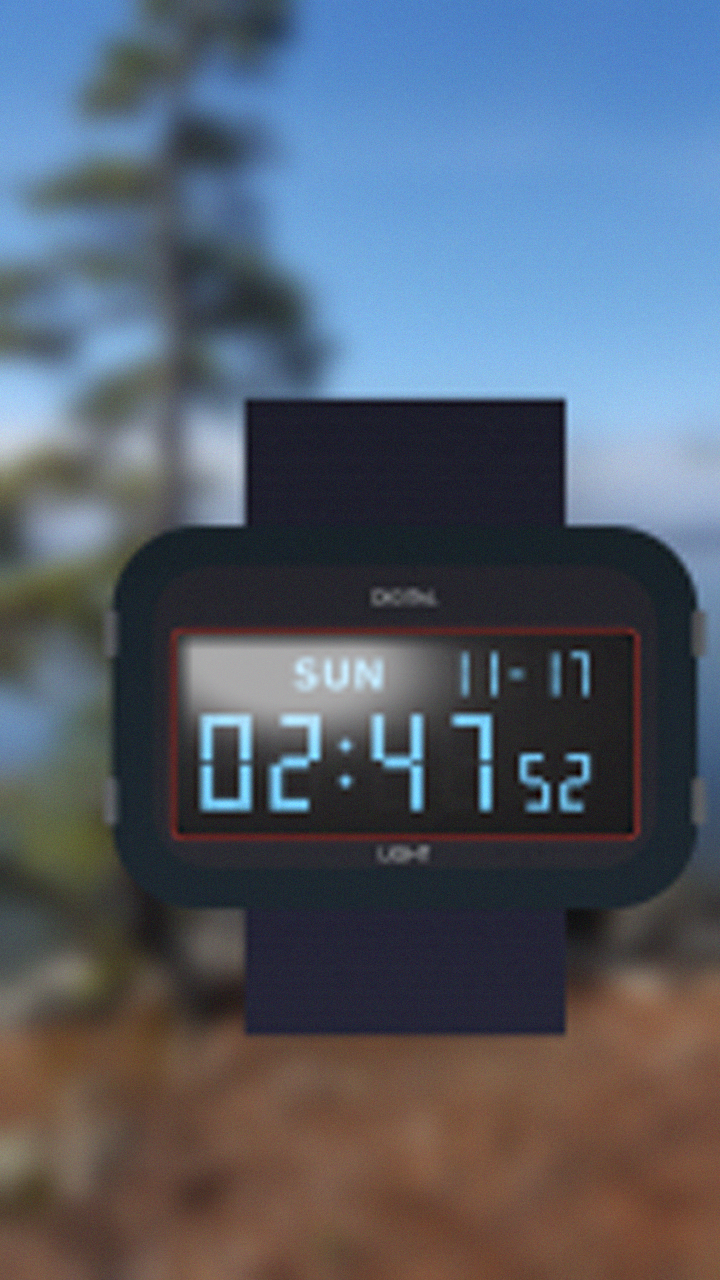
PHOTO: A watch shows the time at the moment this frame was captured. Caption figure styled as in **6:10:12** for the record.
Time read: **2:47:52**
